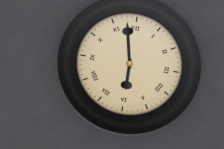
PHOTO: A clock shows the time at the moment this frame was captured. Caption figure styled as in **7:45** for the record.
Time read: **5:58**
